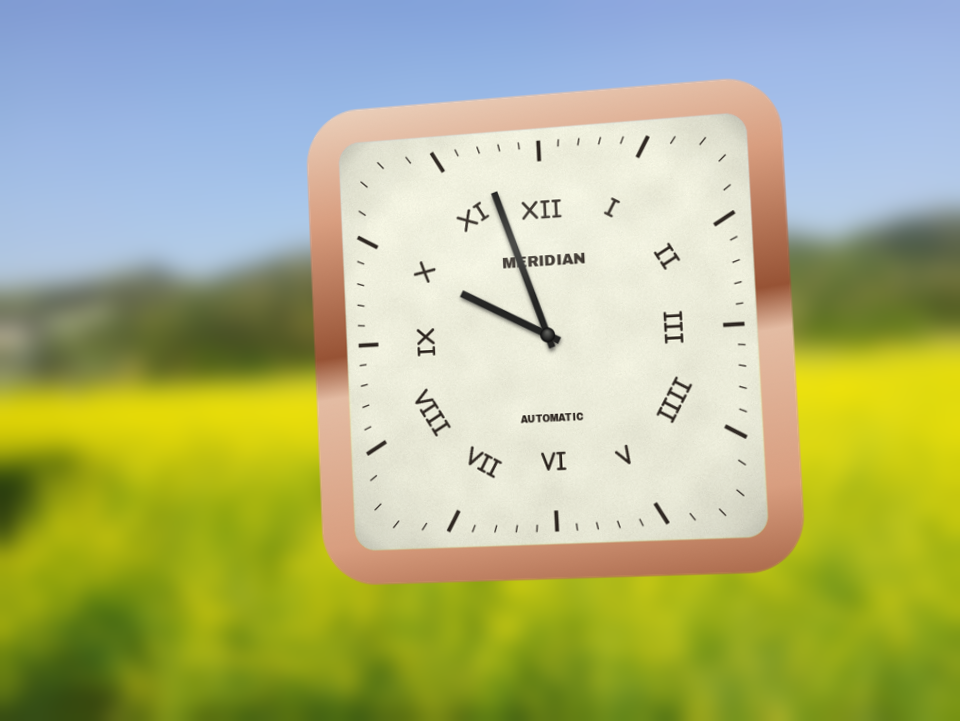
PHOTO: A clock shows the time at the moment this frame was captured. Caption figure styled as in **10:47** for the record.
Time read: **9:57**
